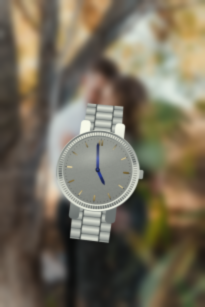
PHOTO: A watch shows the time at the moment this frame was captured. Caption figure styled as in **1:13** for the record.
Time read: **4:59**
